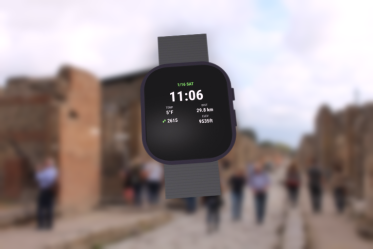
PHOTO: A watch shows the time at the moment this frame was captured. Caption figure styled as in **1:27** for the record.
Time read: **11:06**
